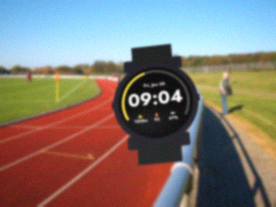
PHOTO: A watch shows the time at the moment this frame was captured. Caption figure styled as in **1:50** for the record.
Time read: **9:04**
